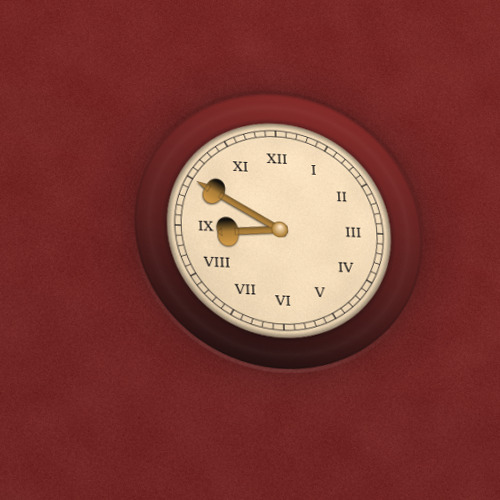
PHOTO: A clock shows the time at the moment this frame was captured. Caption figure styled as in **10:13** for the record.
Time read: **8:50**
